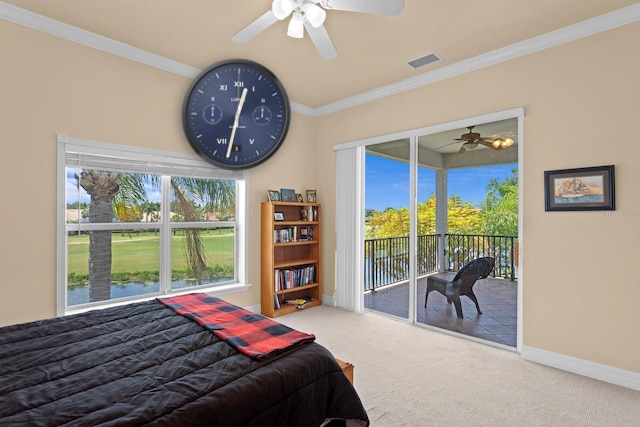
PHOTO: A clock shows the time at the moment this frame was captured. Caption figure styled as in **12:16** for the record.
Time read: **12:32**
